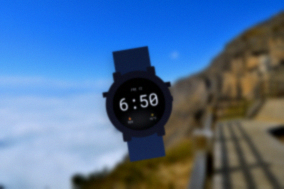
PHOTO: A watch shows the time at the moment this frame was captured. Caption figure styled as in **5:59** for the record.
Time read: **6:50**
